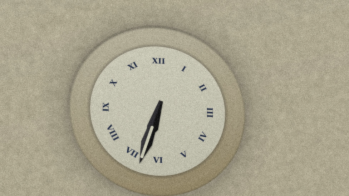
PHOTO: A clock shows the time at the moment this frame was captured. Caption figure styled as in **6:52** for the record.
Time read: **6:33**
